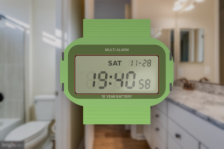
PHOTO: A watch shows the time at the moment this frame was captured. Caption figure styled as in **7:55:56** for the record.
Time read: **19:40:58**
